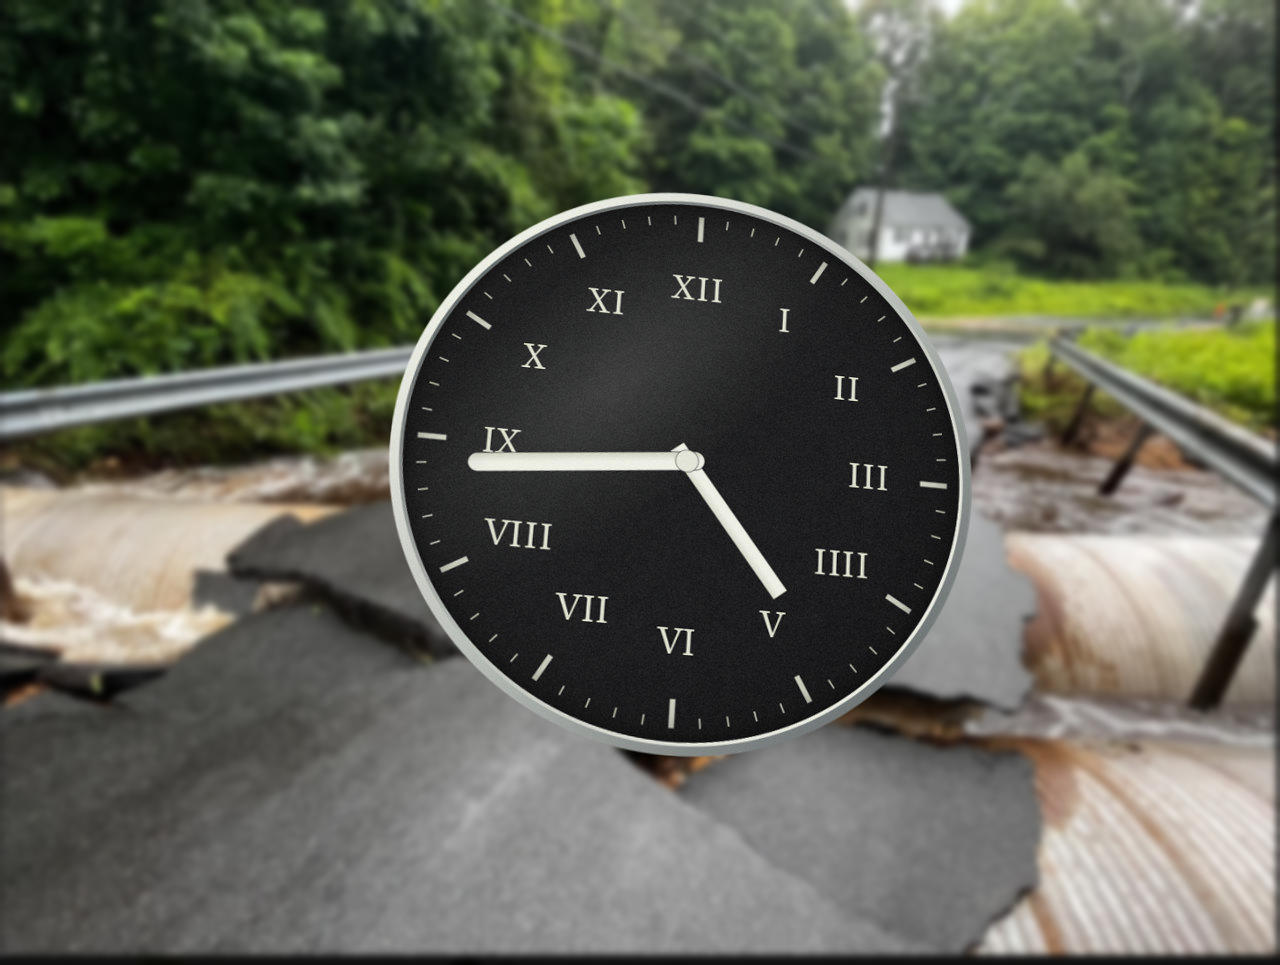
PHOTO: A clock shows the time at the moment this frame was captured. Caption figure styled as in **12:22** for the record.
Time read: **4:44**
